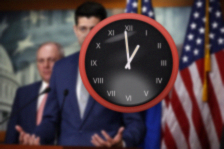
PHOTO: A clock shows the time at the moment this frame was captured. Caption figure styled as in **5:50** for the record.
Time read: **12:59**
